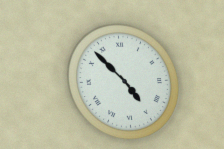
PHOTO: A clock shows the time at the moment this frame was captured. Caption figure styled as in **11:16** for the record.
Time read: **4:53**
